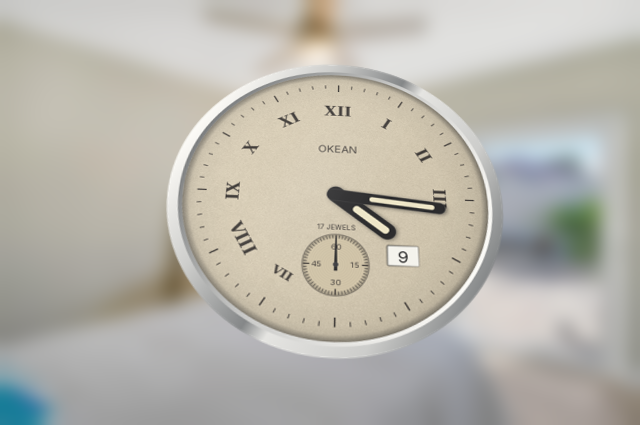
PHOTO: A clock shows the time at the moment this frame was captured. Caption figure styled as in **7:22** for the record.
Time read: **4:16**
